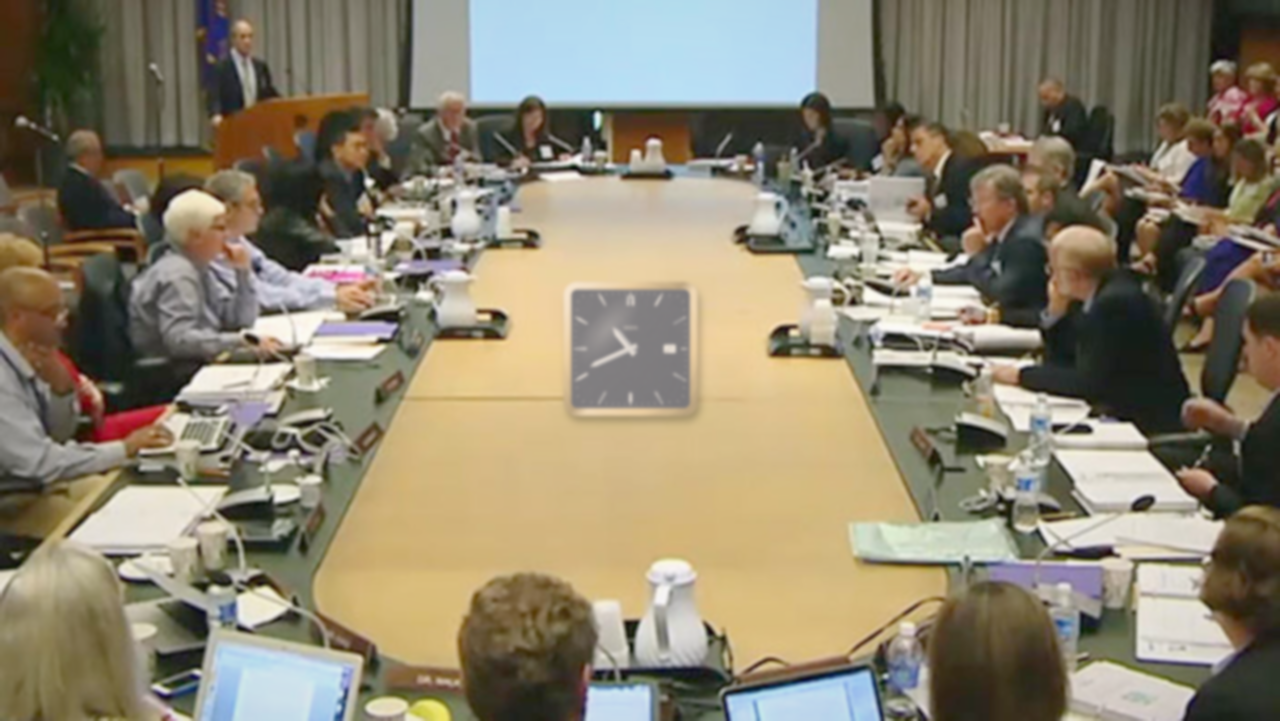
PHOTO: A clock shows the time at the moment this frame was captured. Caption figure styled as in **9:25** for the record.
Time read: **10:41**
